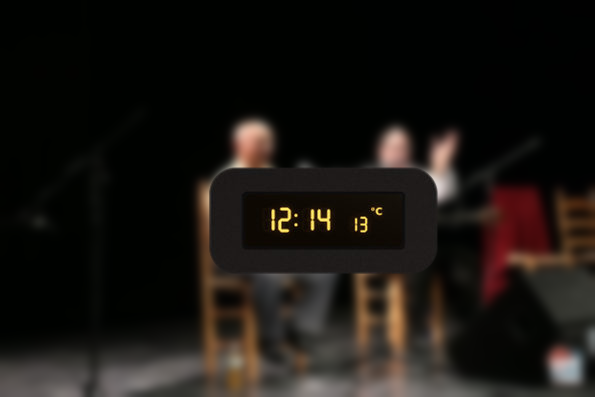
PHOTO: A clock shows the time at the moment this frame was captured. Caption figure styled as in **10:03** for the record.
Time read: **12:14**
